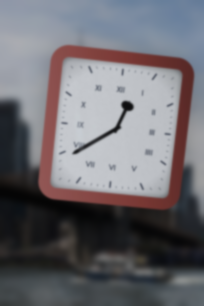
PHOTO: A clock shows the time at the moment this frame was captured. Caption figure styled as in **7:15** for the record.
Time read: **12:39**
